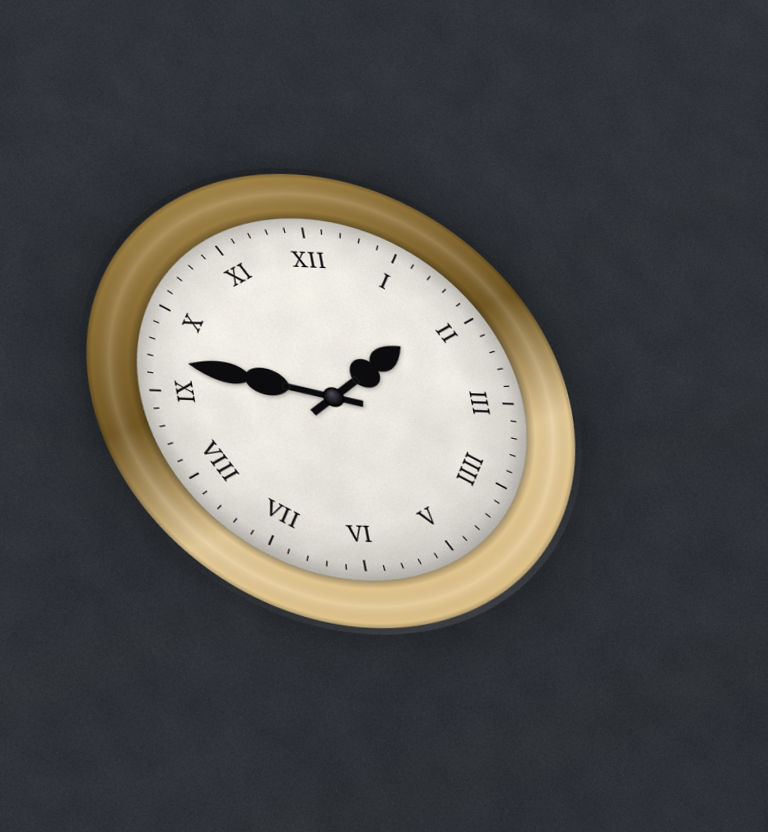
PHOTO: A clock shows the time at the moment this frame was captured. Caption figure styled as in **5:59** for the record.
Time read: **1:47**
